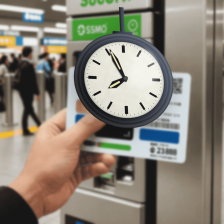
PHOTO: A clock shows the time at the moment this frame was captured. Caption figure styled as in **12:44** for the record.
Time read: **7:56**
